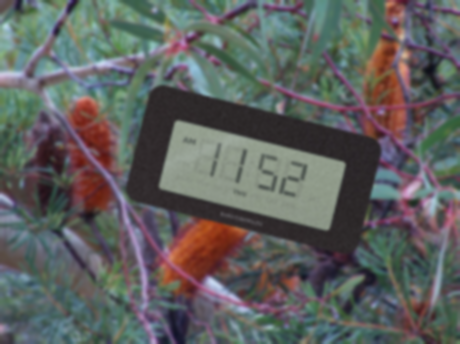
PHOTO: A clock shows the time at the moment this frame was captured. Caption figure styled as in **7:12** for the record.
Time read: **11:52**
